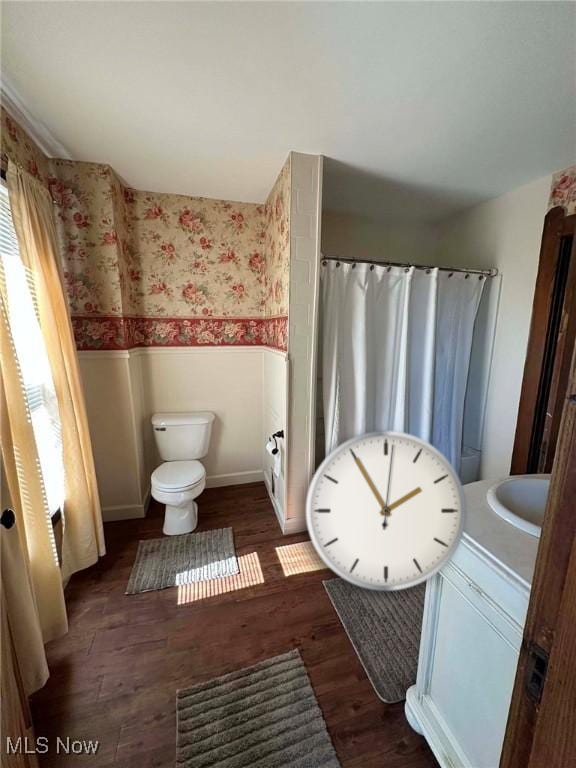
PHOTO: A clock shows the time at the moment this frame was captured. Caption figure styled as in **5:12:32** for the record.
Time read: **1:55:01**
